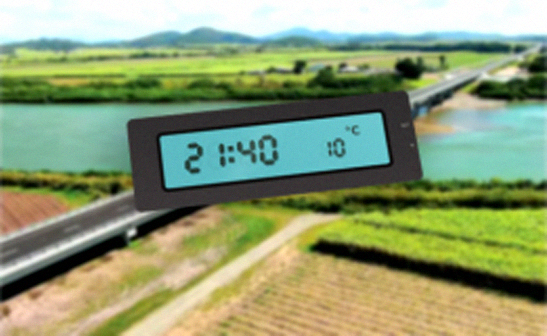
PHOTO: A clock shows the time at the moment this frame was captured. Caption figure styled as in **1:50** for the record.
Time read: **21:40**
